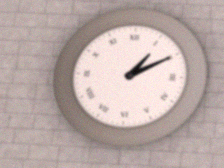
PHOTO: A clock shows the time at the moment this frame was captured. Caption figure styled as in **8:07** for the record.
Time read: **1:10**
